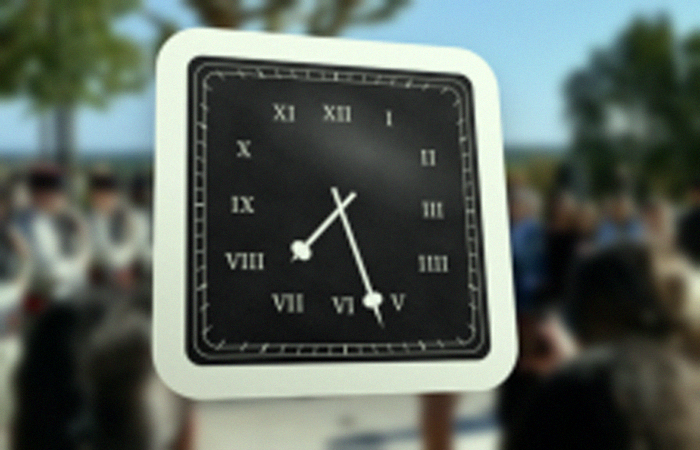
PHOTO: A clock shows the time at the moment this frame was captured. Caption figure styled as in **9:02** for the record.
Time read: **7:27**
